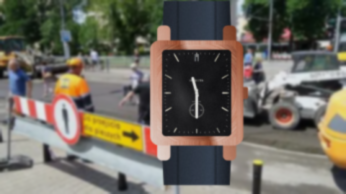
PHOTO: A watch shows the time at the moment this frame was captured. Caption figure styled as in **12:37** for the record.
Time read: **11:30**
